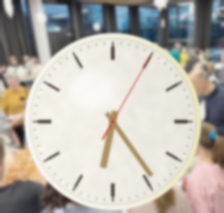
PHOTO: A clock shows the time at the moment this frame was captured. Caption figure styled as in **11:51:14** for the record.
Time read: **6:24:05**
